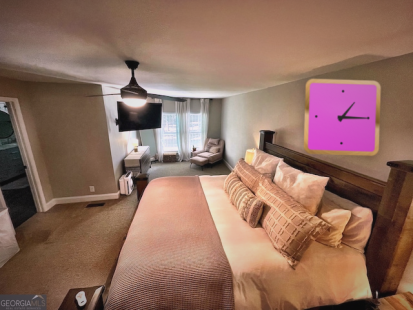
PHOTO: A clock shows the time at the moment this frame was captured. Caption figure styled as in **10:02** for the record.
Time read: **1:15**
